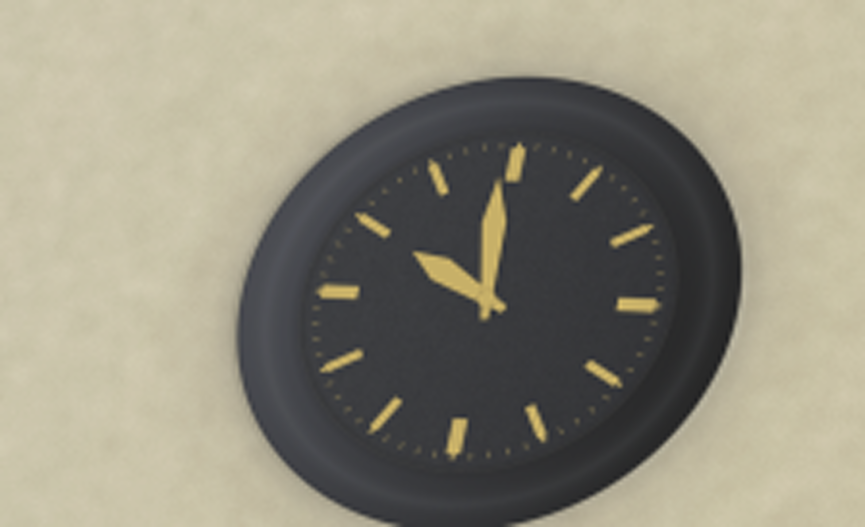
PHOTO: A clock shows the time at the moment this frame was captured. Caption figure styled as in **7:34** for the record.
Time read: **9:59**
